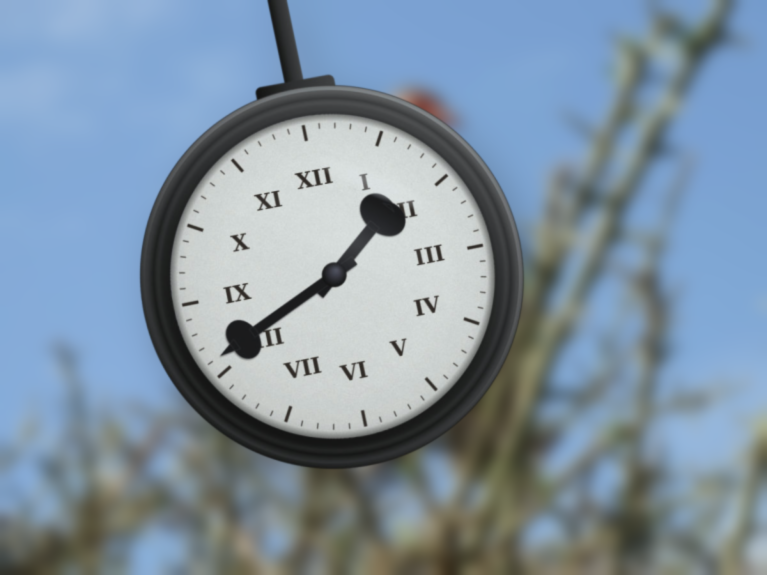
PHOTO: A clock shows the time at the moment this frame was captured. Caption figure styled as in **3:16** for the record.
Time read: **1:41**
